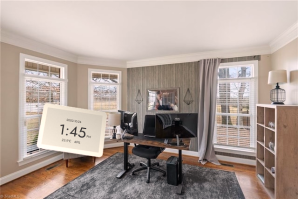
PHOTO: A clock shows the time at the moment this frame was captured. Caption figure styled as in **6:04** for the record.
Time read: **1:45**
